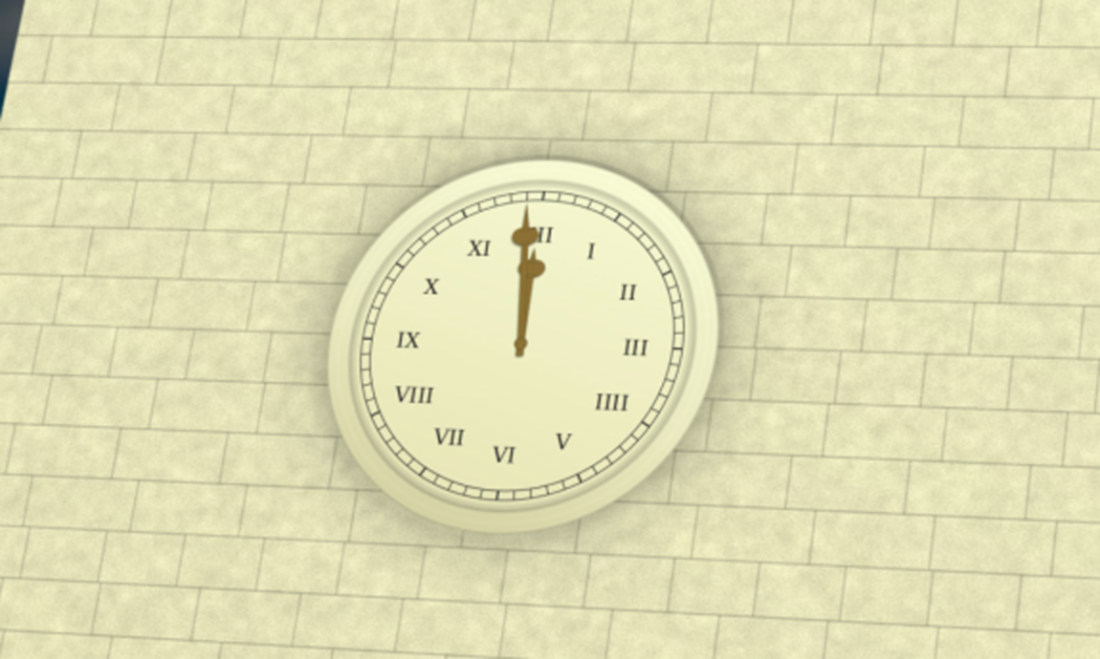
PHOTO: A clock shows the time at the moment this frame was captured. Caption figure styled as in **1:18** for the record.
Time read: **11:59**
